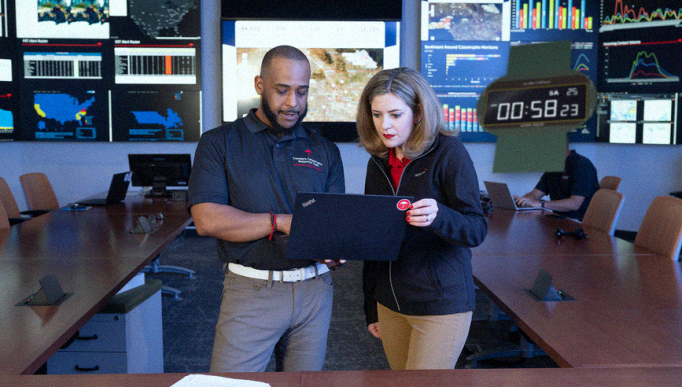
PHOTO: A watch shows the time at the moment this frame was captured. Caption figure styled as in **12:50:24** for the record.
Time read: **0:58:23**
